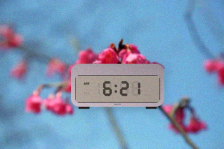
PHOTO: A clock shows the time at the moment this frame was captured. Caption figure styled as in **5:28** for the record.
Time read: **6:21**
